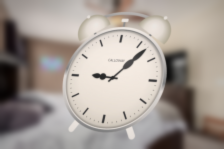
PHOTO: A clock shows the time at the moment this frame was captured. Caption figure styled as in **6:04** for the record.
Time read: **9:07**
